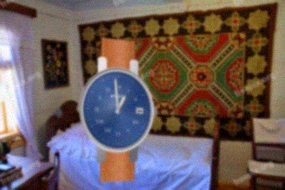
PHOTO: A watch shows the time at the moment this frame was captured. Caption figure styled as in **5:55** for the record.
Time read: **12:59**
